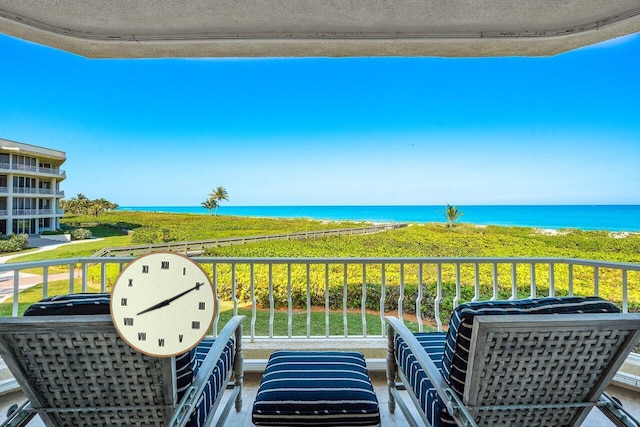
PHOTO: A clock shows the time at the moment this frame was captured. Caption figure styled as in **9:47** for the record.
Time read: **8:10**
